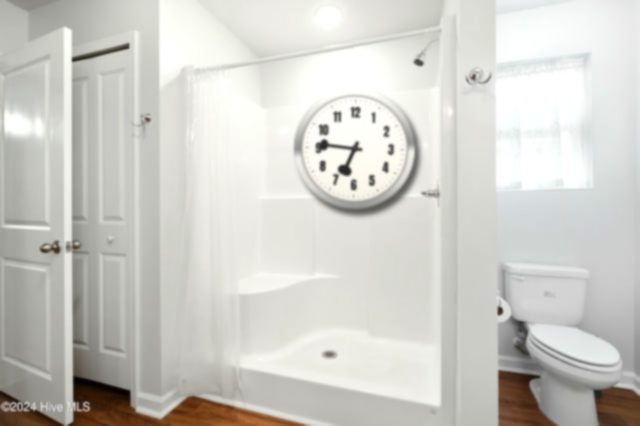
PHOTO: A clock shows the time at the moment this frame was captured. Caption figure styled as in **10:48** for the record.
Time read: **6:46**
